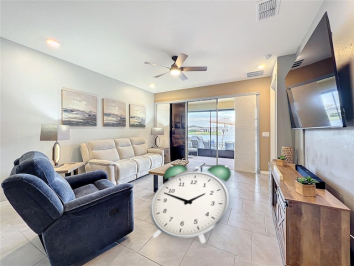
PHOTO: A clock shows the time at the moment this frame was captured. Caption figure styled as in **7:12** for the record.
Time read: **1:48**
